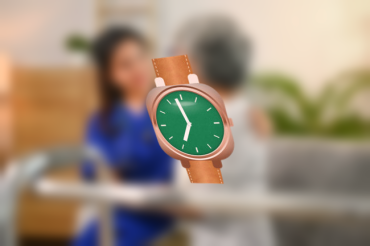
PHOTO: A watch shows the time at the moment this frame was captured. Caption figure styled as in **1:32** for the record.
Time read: **6:58**
